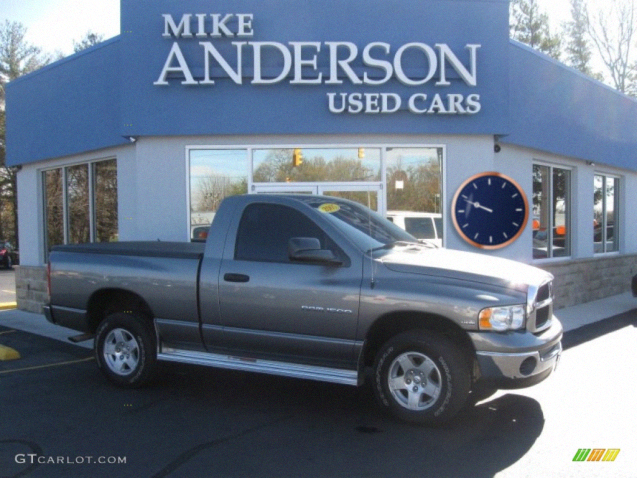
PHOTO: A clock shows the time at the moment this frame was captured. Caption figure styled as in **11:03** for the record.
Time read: **9:49**
